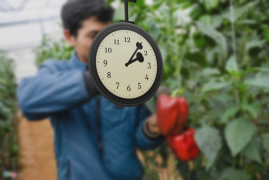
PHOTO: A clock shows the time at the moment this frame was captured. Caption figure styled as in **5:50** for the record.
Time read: **2:06**
